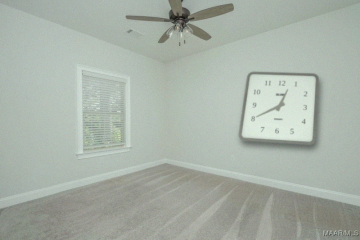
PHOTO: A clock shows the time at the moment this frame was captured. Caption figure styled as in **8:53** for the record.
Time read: **12:40**
